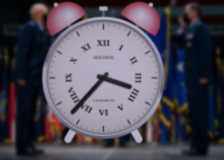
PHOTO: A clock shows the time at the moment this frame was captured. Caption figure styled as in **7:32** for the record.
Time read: **3:37**
